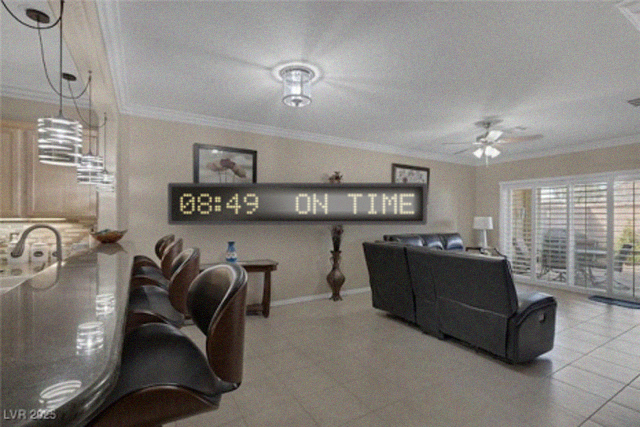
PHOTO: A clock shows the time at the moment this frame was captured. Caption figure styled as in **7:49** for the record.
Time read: **8:49**
